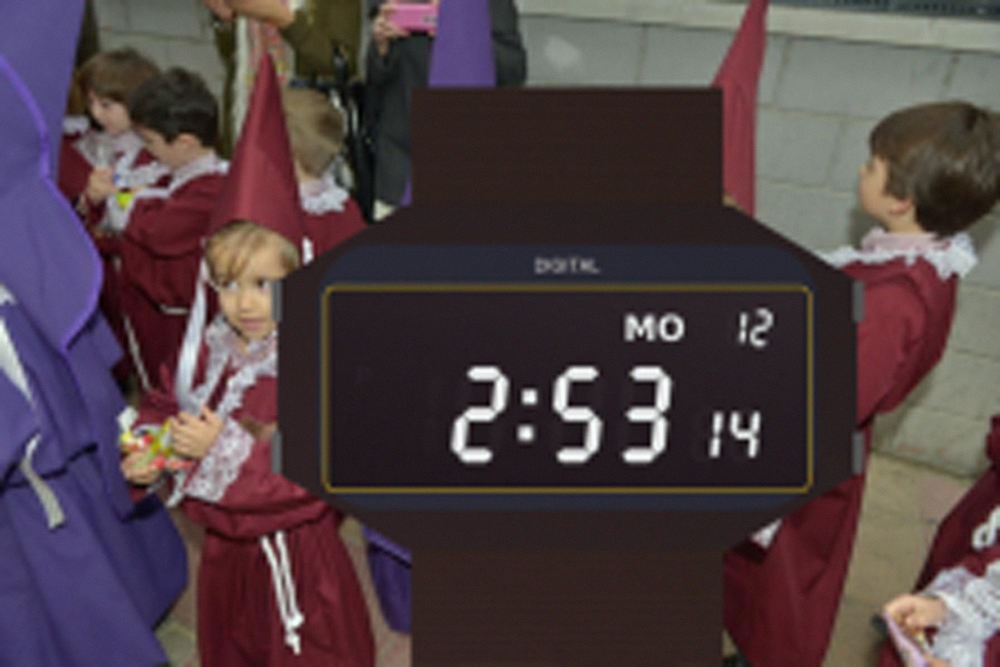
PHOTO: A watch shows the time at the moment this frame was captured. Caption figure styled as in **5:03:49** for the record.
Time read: **2:53:14**
